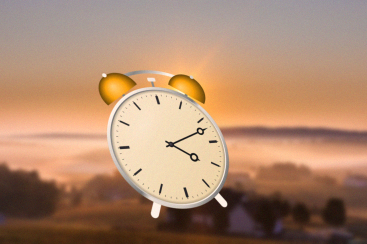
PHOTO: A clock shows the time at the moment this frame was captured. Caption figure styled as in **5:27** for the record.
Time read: **4:12**
